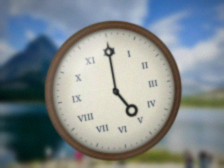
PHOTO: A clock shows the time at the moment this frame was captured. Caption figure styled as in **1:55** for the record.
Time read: **5:00**
